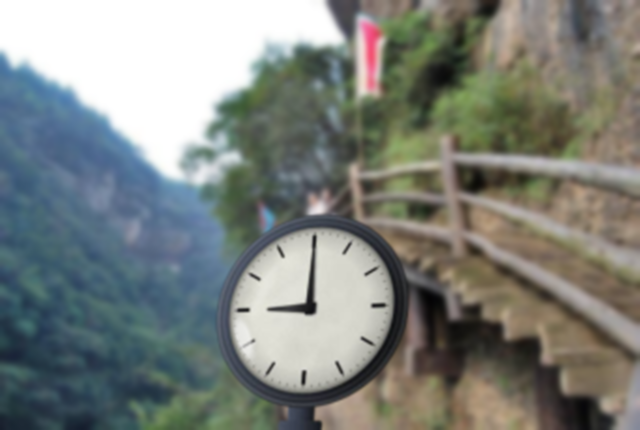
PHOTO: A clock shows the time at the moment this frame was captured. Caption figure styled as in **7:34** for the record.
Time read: **9:00**
